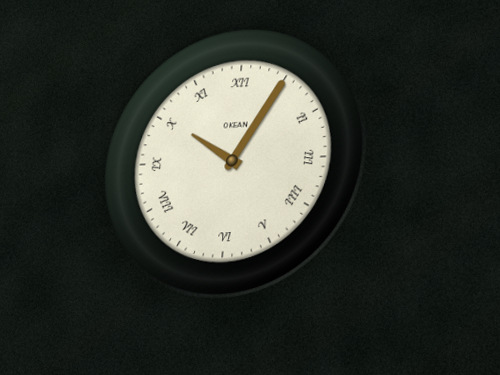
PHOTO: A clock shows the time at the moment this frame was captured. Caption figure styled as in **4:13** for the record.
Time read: **10:05**
